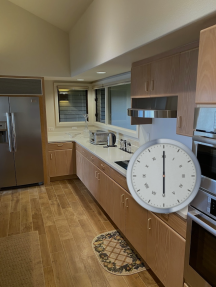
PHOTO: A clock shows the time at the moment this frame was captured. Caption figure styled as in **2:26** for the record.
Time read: **6:00**
